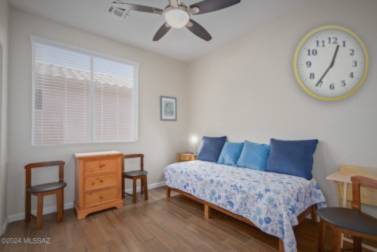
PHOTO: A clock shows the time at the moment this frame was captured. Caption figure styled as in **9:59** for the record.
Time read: **12:36**
